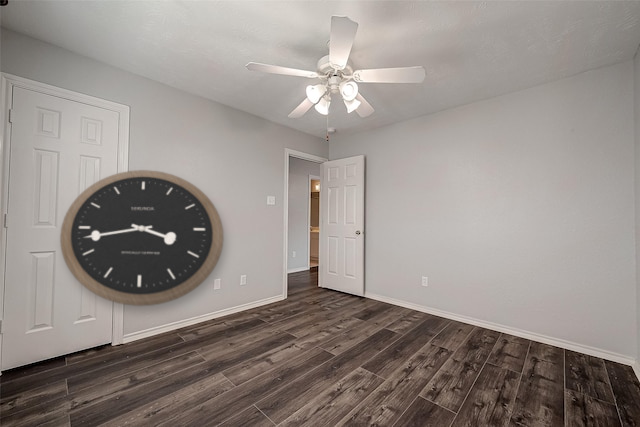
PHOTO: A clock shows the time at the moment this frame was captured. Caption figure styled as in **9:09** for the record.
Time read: **3:43**
